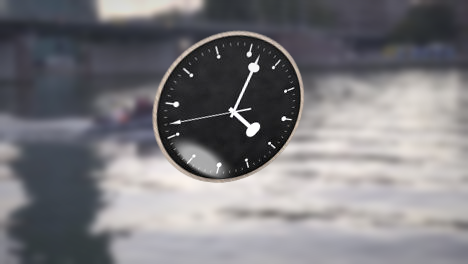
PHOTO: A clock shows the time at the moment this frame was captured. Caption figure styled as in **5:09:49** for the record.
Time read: **4:01:42**
